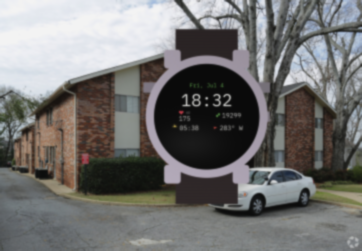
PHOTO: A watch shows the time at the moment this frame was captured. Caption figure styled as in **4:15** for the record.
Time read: **18:32**
